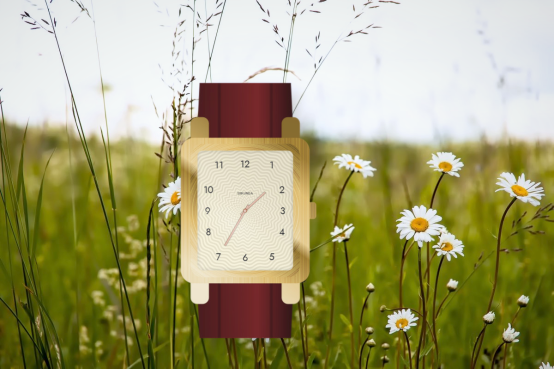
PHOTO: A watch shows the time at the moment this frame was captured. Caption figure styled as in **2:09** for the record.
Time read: **1:35**
